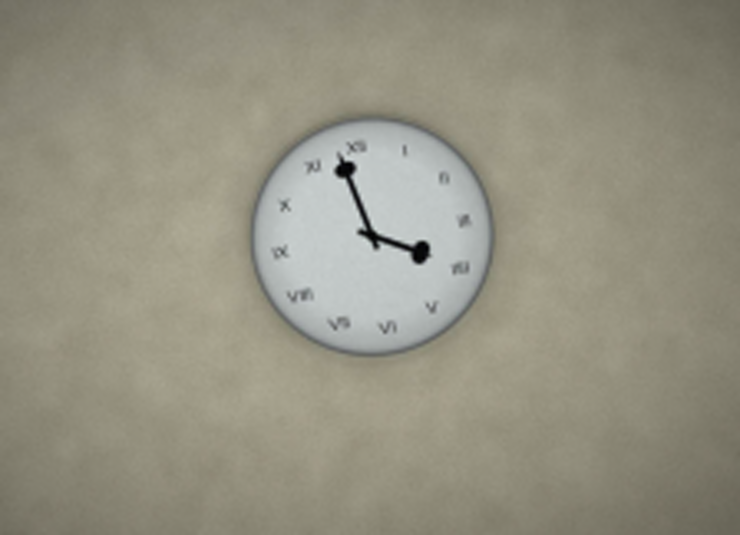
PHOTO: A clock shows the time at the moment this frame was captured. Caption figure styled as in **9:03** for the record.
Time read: **3:58**
